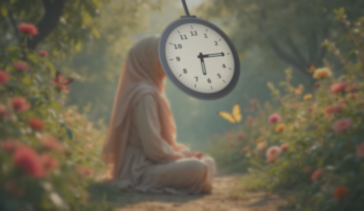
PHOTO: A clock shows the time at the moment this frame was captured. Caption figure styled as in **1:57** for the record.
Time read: **6:15**
